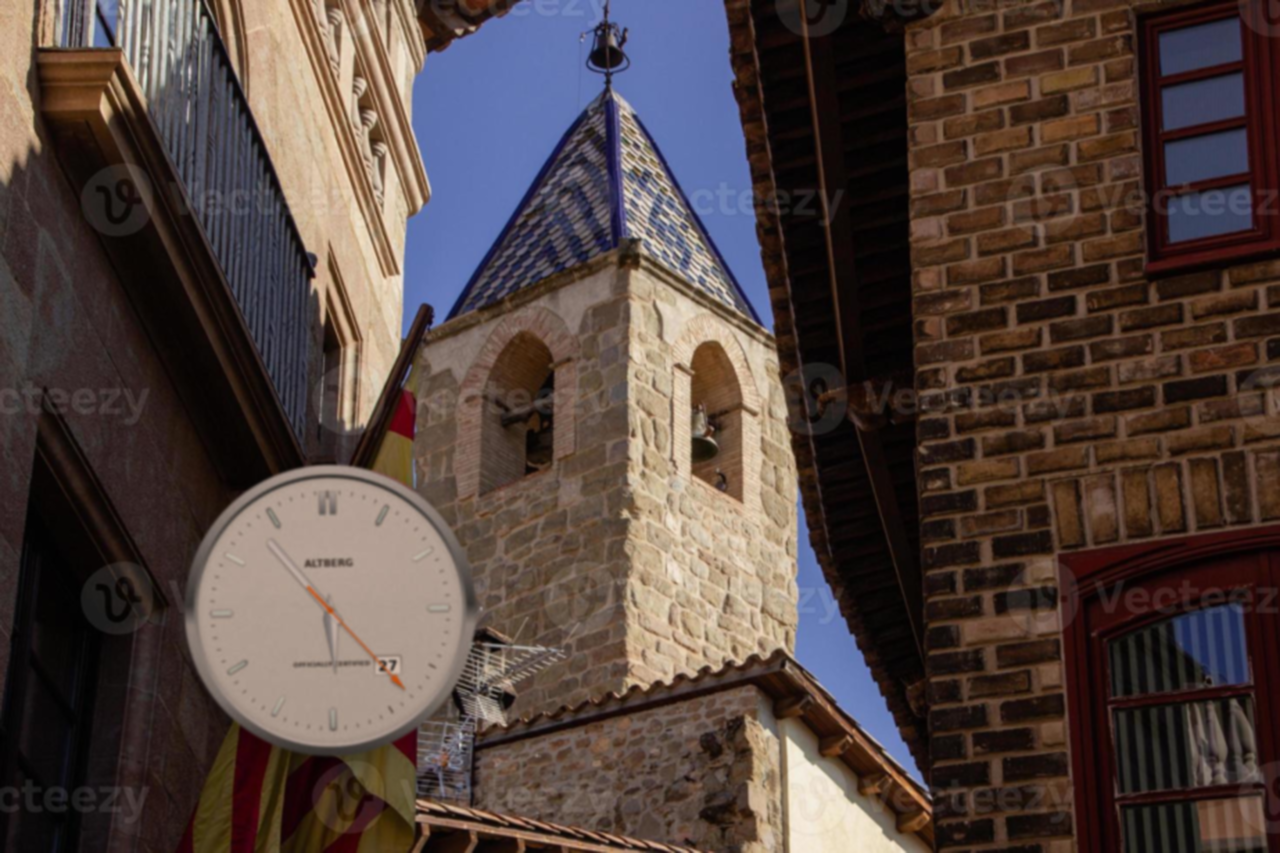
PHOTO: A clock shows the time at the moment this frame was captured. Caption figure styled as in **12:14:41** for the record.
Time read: **5:53:23**
